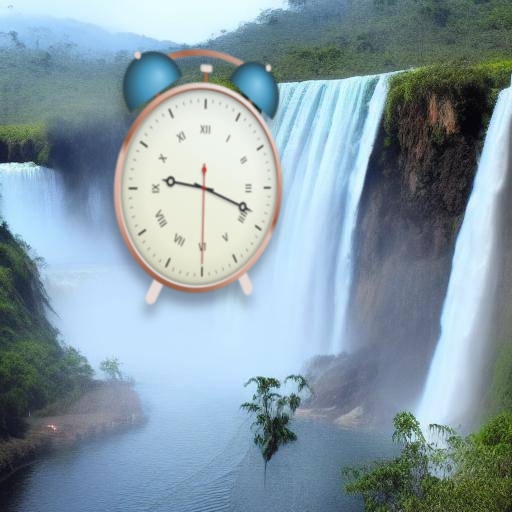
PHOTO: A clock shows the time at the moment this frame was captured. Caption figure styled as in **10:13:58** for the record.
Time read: **9:18:30**
